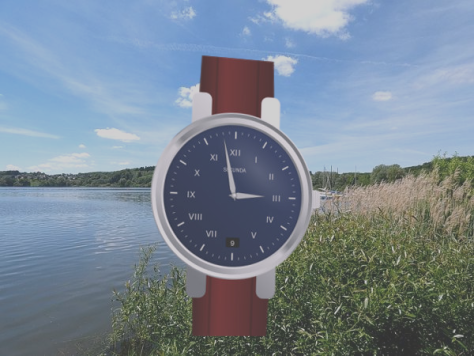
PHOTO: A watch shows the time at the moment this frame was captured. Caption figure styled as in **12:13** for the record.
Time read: **2:58**
